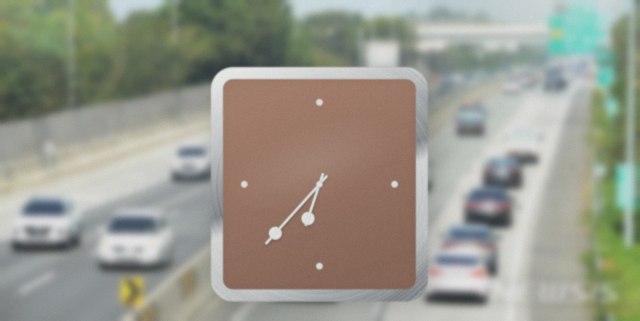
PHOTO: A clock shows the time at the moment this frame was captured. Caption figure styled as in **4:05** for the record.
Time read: **6:37**
